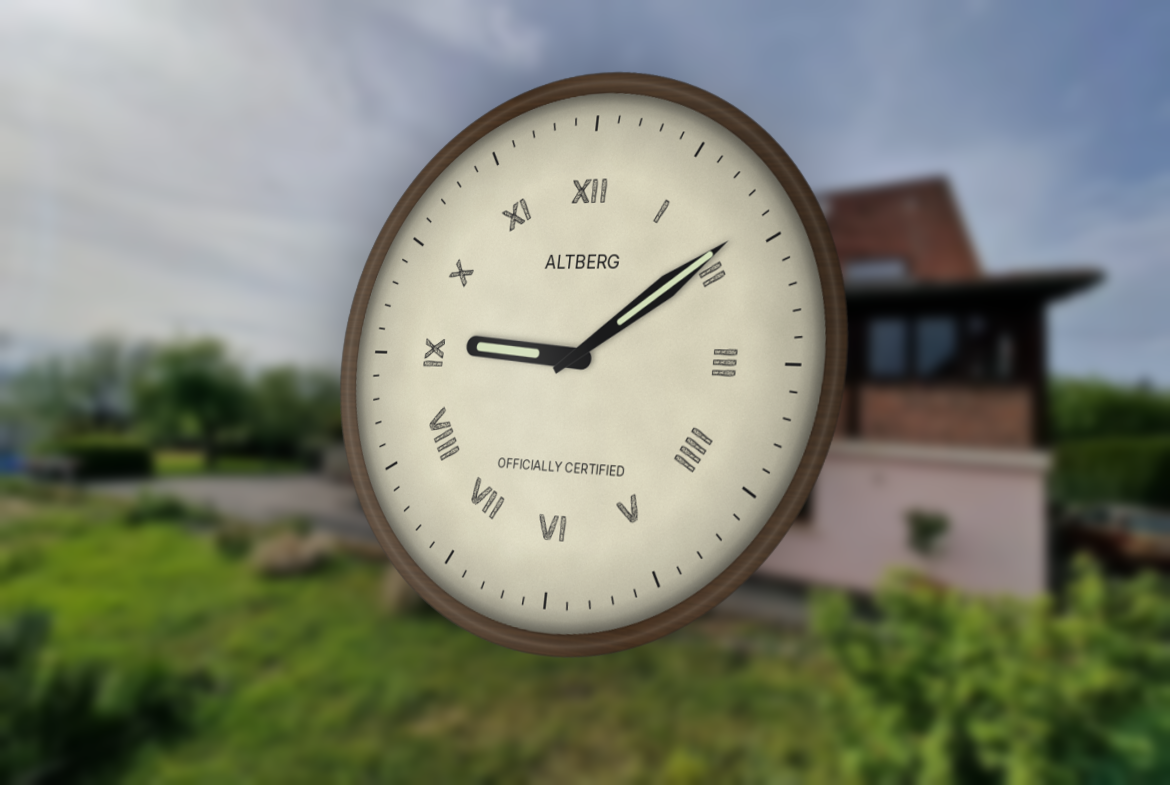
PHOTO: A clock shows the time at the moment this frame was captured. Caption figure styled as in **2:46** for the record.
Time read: **9:09**
